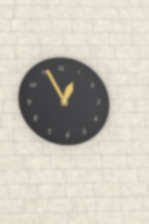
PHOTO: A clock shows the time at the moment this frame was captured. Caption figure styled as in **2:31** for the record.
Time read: **12:56**
